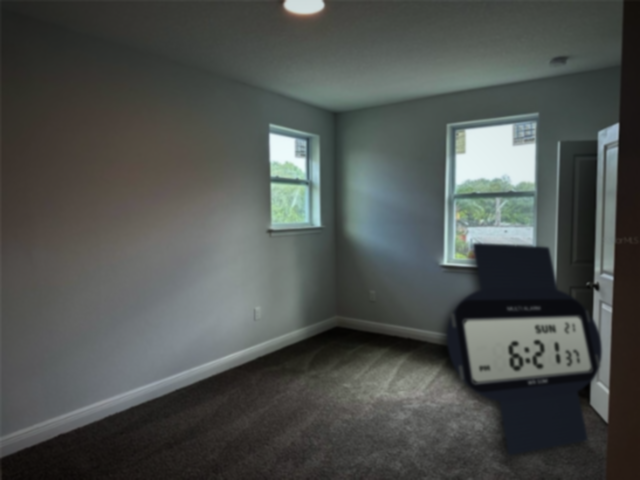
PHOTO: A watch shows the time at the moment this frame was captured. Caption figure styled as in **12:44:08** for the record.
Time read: **6:21:37**
